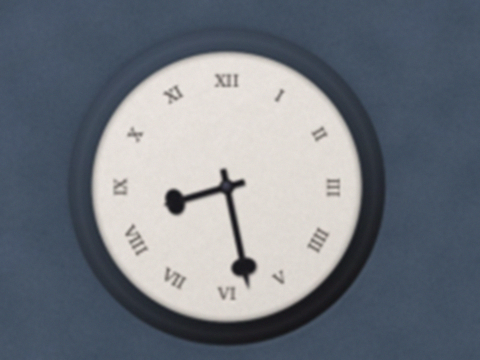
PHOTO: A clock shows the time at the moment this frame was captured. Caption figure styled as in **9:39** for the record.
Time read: **8:28**
